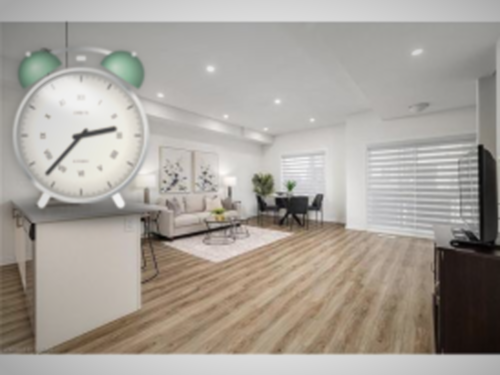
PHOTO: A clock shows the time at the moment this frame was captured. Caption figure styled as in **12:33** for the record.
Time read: **2:37**
